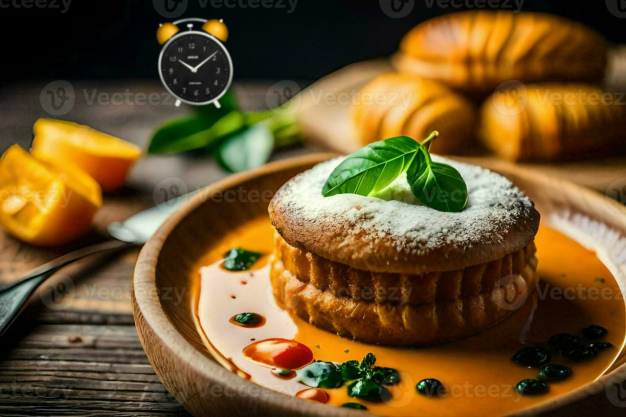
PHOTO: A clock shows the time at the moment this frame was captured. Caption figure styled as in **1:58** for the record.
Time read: **10:09**
